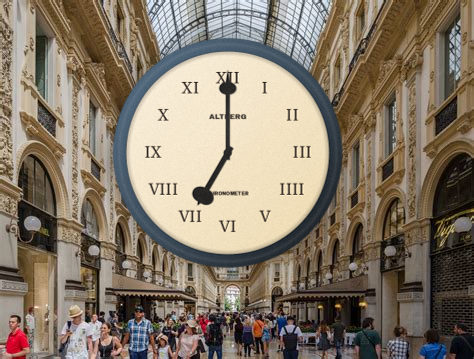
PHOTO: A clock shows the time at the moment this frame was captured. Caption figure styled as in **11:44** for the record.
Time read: **7:00**
